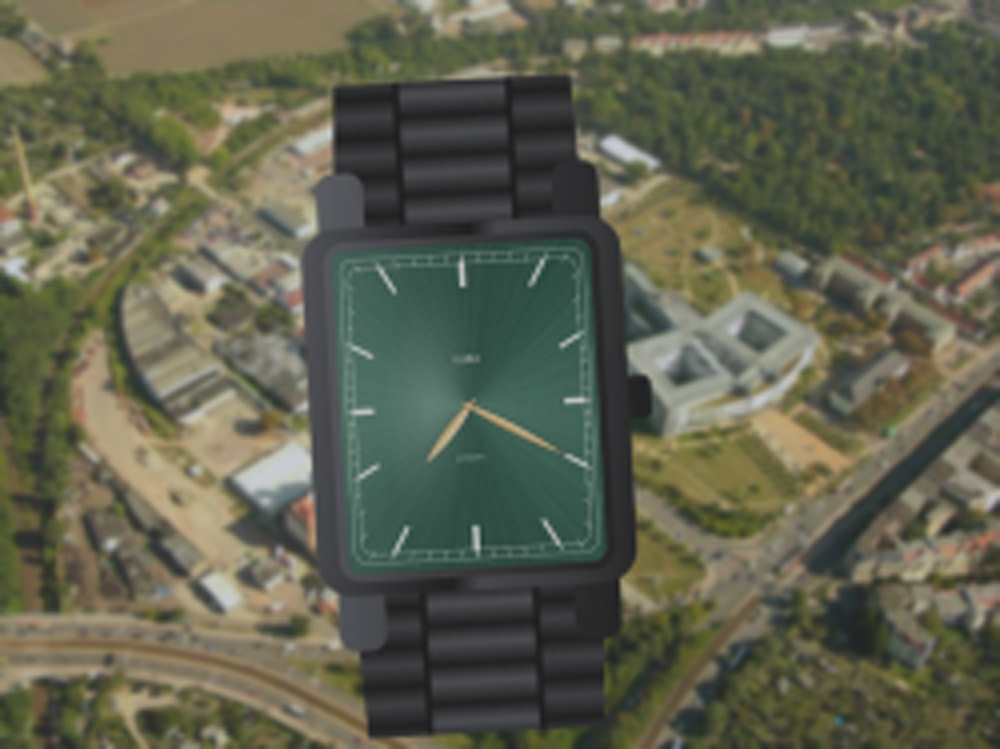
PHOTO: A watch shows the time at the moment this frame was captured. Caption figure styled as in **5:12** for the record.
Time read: **7:20**
